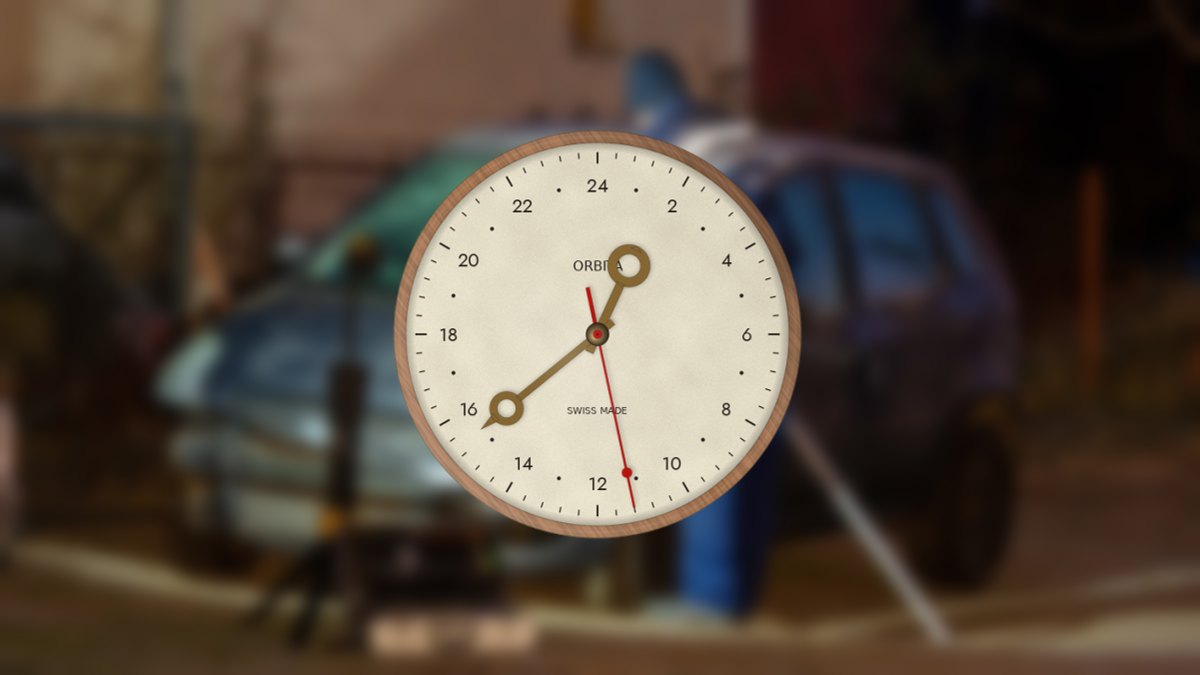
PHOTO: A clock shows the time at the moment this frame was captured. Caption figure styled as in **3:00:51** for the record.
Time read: **1:38:28**
